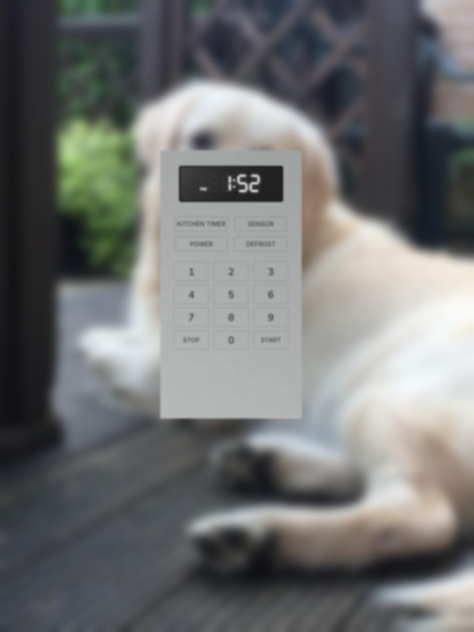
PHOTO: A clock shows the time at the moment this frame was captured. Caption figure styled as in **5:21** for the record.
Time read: **1:52**
